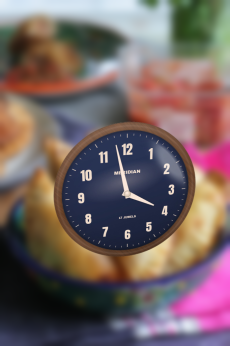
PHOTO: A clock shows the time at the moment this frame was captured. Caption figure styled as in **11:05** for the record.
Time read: **3:58**
